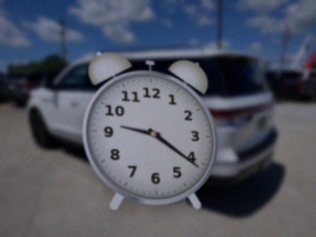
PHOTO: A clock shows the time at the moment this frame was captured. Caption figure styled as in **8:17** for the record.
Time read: **9:21**
